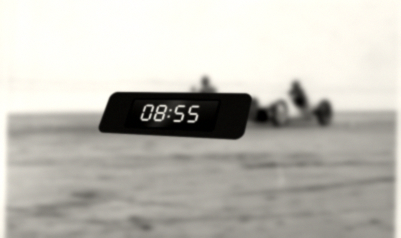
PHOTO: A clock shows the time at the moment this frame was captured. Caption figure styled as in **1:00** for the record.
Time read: **8:55**
